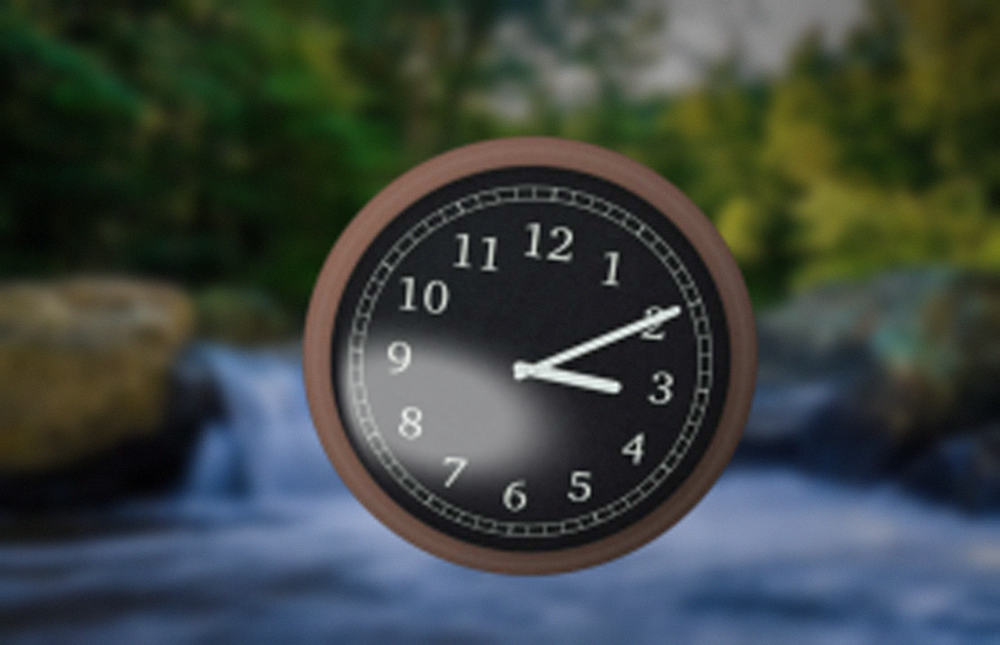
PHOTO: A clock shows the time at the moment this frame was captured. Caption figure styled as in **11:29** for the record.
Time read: **3:10**
